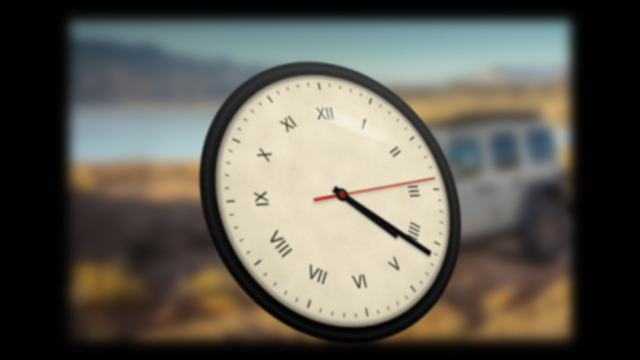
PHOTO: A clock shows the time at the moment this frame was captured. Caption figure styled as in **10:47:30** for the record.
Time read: **4:21:14**
